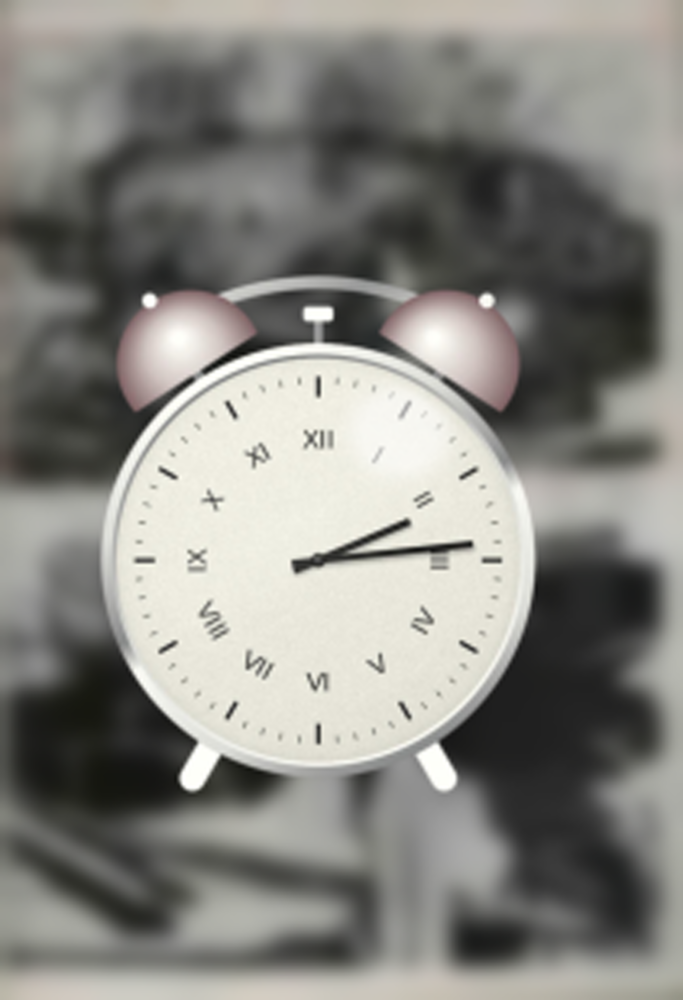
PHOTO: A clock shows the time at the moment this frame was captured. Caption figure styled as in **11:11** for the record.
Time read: **2:14**
